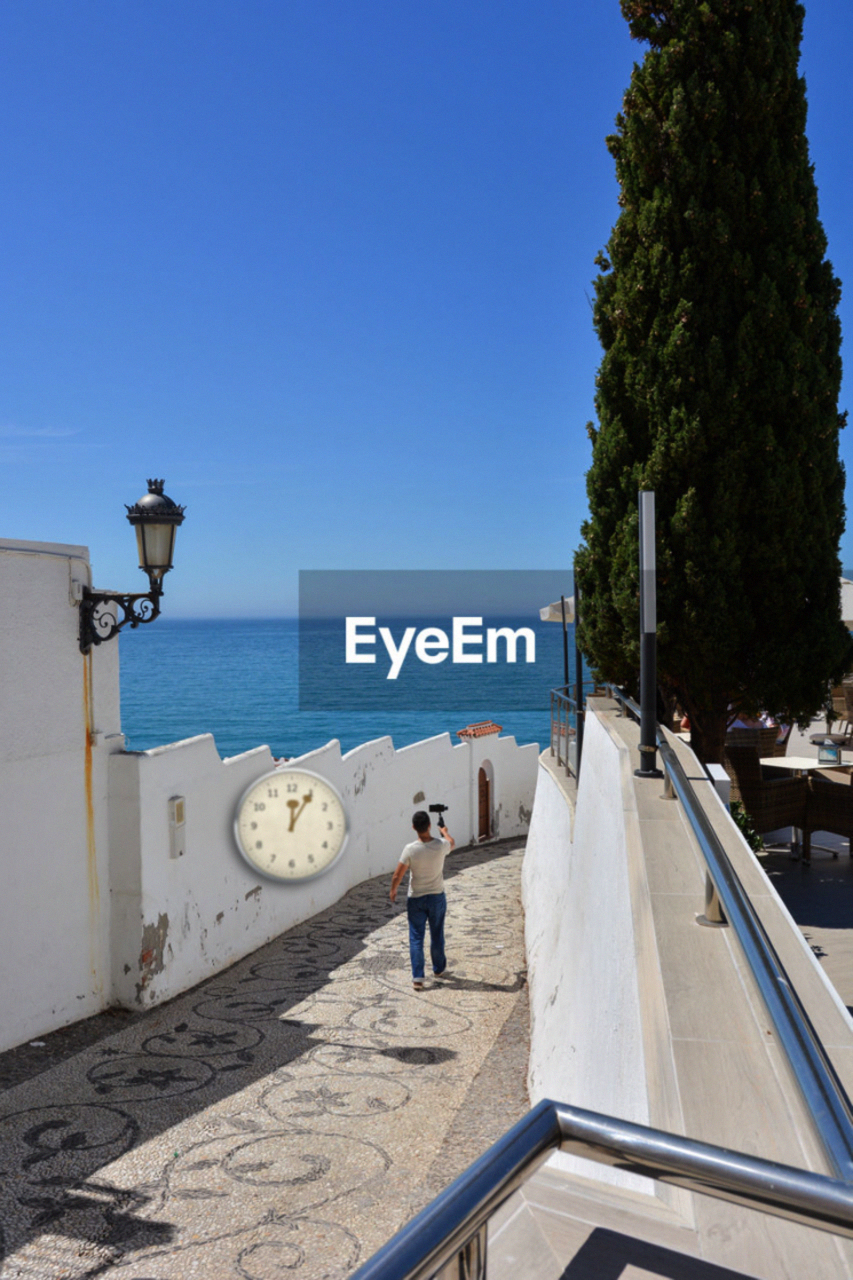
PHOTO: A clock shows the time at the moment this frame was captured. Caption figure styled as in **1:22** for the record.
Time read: **12:05**
